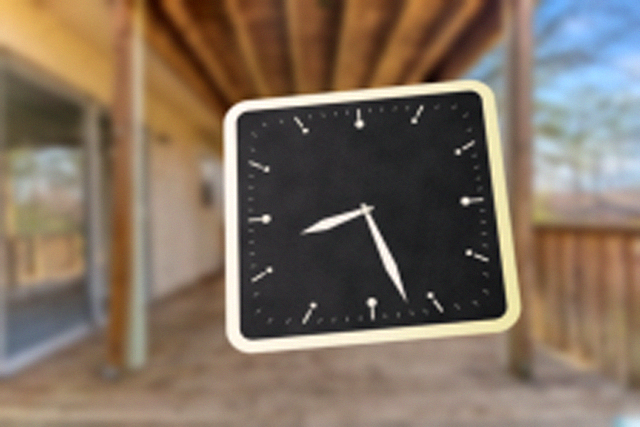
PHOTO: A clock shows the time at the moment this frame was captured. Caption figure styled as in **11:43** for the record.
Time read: **8:27**
